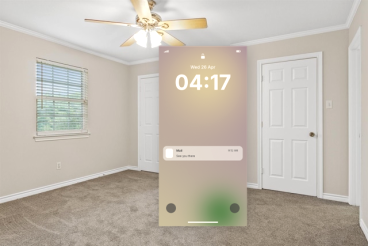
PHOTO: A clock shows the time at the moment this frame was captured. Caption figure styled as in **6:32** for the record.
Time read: **4:17**
